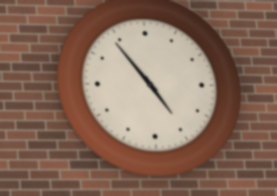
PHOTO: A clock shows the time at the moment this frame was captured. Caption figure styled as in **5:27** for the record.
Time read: **4:54**
